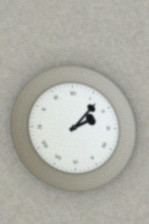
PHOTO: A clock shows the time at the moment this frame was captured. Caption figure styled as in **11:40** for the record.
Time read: **2:07**
